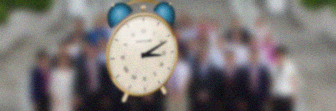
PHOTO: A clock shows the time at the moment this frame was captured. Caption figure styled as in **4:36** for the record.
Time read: **3:11**
